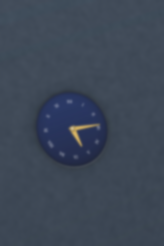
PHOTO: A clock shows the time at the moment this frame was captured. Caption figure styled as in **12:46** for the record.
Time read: **5:14**
